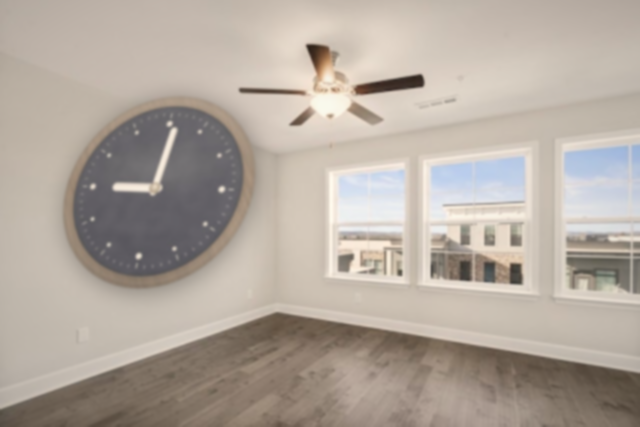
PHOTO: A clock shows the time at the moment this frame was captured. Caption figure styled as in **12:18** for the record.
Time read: **9:01**
